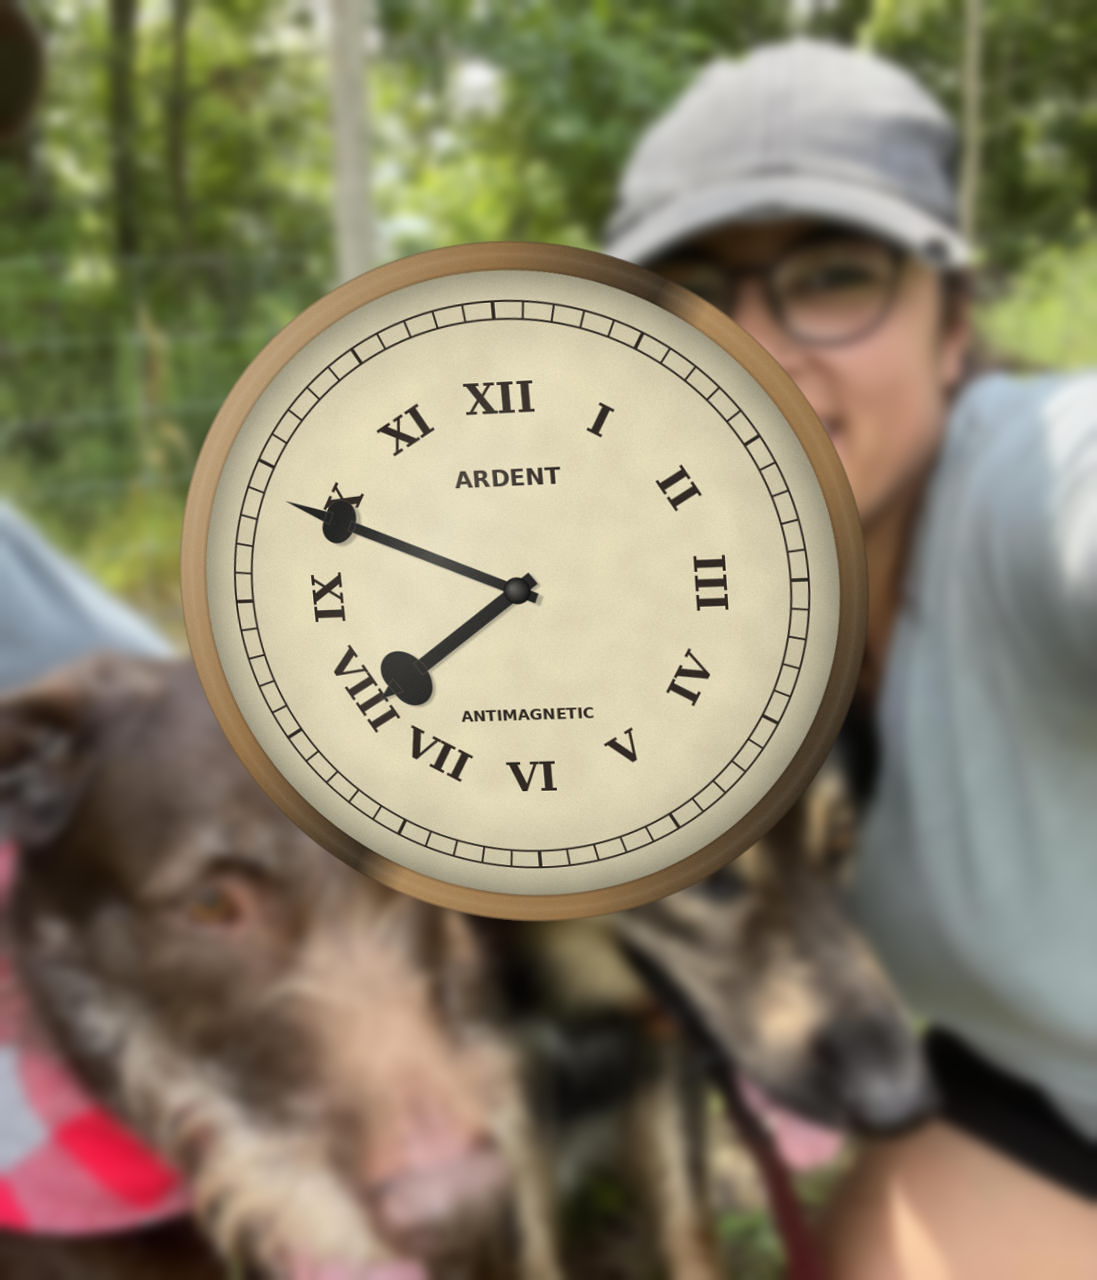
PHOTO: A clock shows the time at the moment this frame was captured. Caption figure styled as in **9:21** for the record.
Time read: **7:49**
